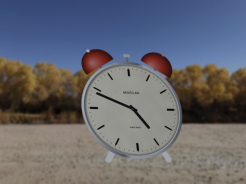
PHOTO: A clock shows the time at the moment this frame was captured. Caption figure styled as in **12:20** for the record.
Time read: **4:49**
